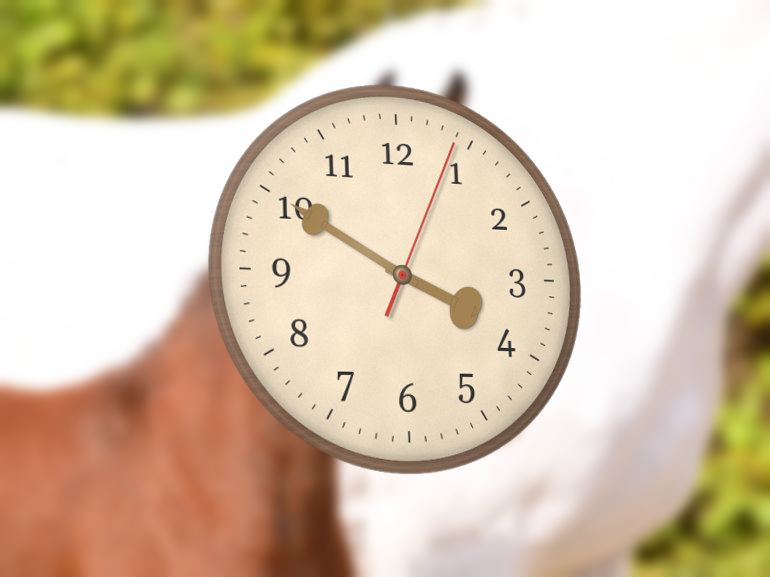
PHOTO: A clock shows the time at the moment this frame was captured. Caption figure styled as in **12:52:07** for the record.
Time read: **3:50:04**
